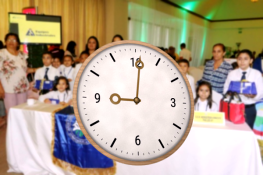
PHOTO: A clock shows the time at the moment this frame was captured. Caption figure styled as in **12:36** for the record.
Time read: **9:01**
